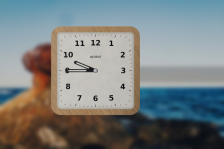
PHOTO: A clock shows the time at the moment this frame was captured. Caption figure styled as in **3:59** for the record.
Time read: **9:45**
